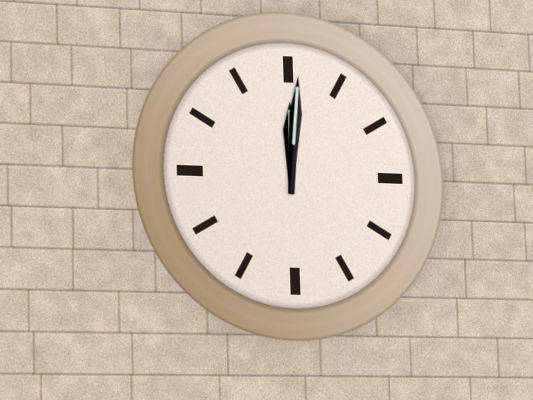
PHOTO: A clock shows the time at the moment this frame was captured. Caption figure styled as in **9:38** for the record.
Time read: **12:01**
